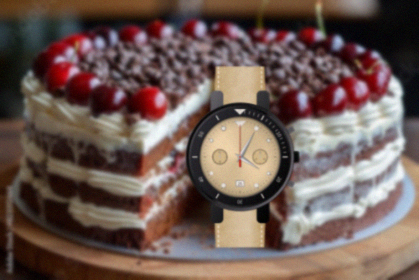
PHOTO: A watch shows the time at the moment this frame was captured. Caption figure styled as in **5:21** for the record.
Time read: **4:05**
